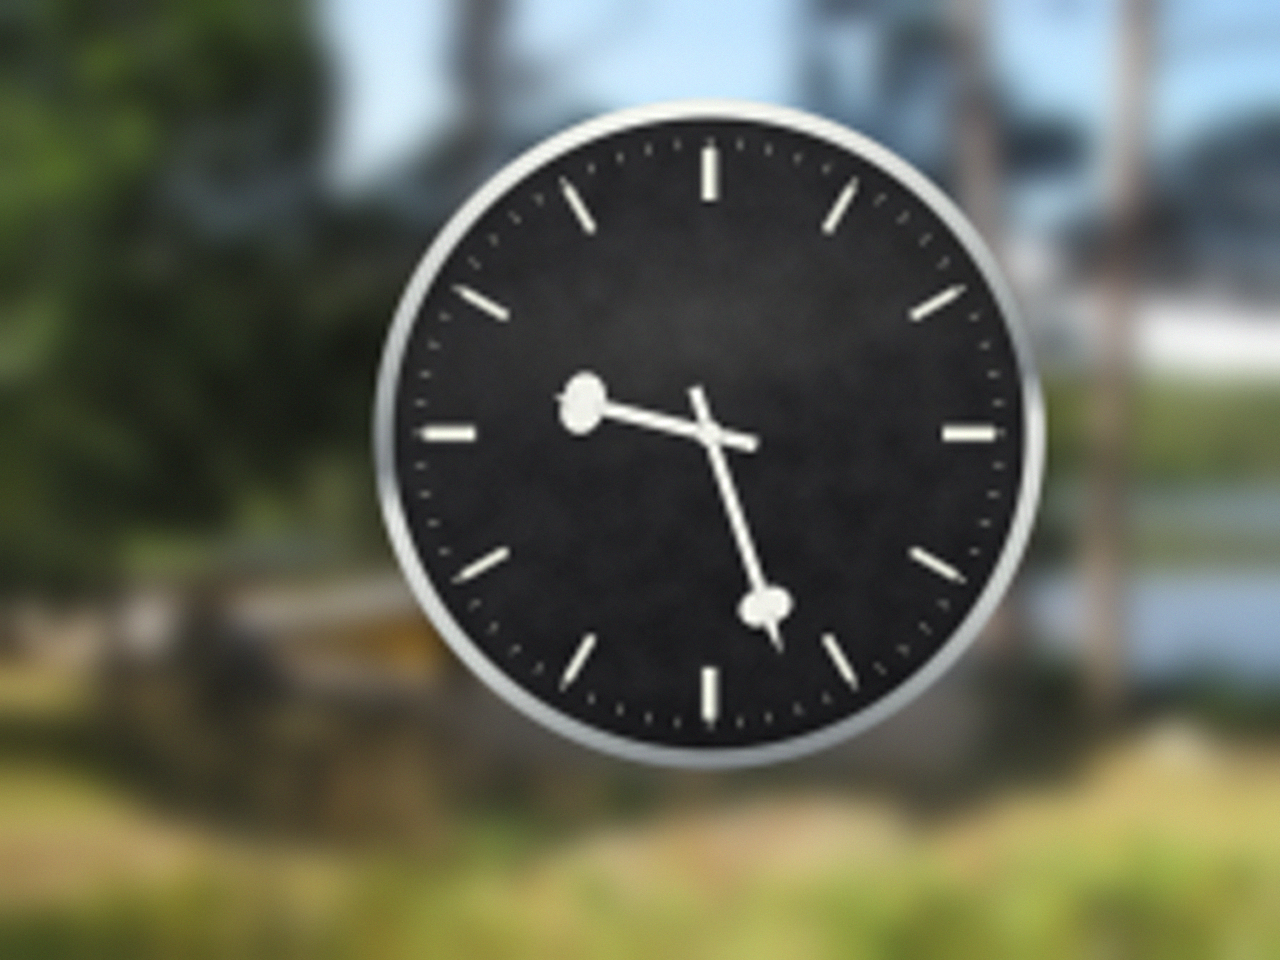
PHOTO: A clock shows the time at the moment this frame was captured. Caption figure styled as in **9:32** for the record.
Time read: **9:27**
